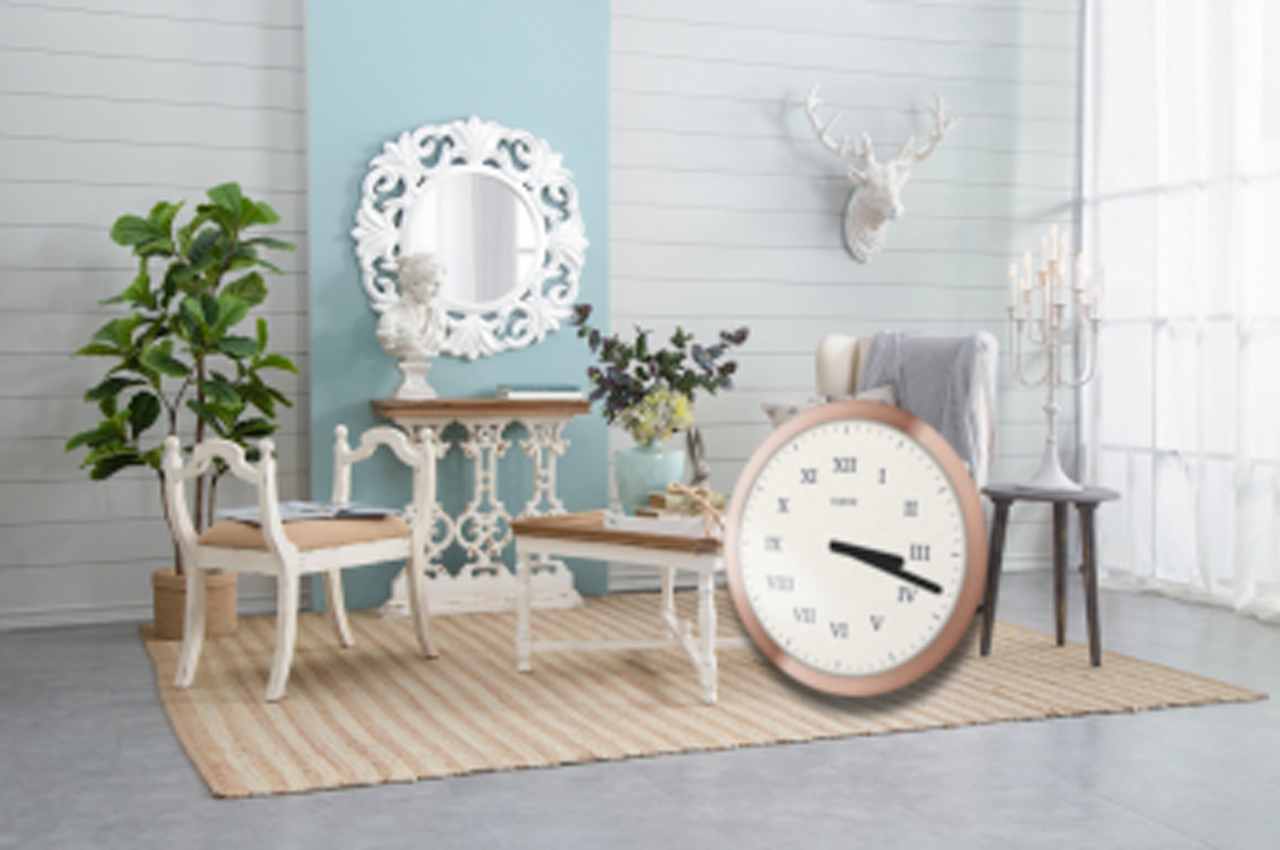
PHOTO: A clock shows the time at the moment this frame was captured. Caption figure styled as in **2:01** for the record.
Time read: **3:18**
